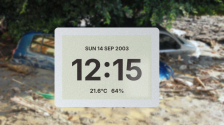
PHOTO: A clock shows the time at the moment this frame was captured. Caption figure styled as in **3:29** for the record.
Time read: **12:15**
